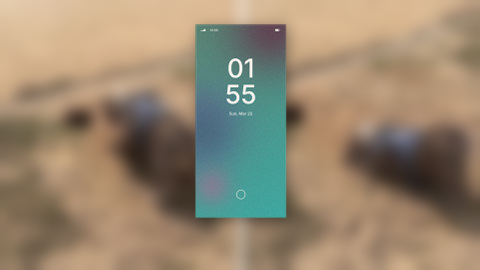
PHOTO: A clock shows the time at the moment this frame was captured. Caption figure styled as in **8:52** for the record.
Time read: **1:55**
